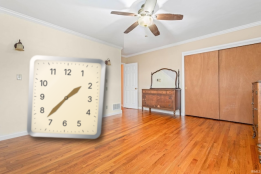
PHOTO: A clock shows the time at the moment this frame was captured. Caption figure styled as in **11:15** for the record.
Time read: **1:37**
